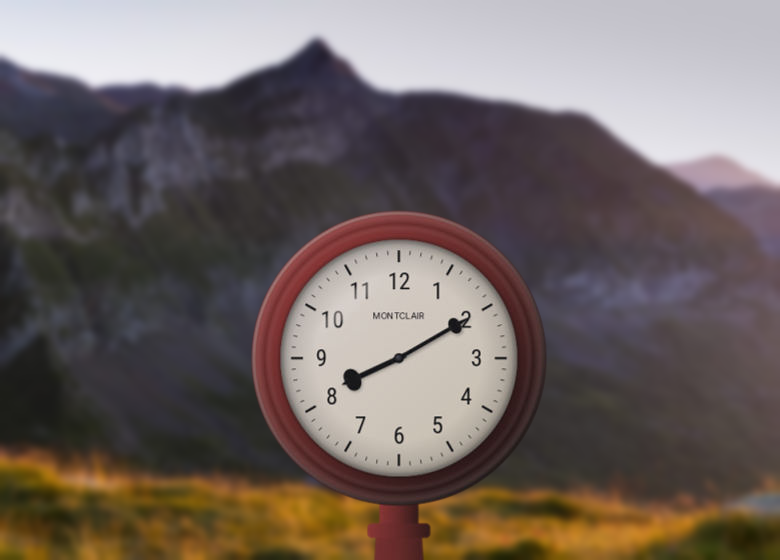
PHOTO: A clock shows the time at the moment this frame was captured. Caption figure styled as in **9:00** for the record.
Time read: **8:10**
